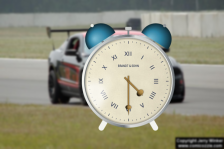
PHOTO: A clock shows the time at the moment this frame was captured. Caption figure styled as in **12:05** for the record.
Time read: **4:30**
